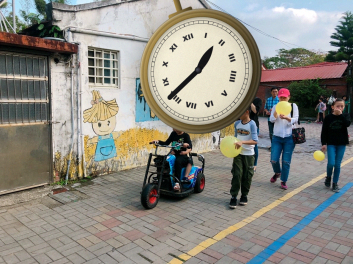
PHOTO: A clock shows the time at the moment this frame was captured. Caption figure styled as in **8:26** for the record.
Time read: **1:41**
